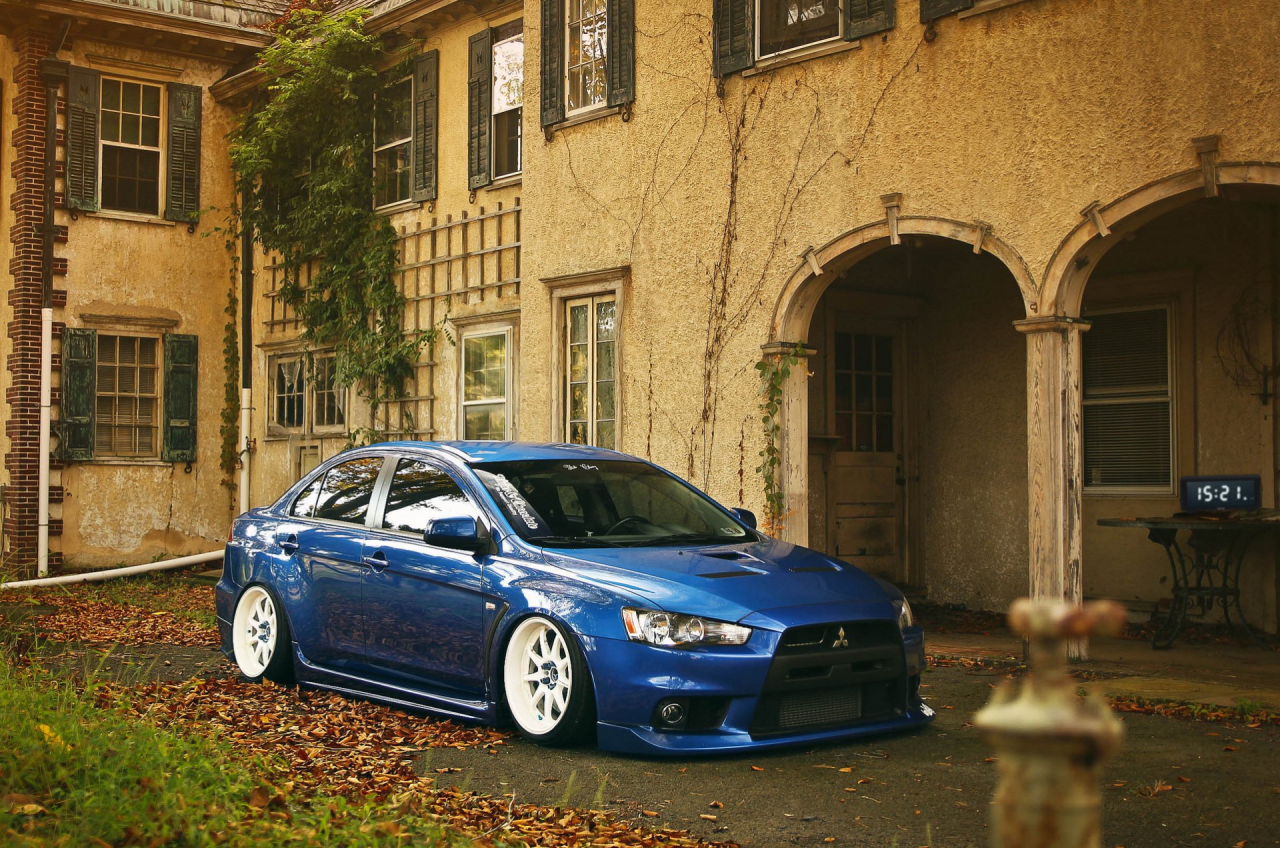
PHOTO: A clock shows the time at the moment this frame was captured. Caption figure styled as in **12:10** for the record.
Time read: **15:21**
